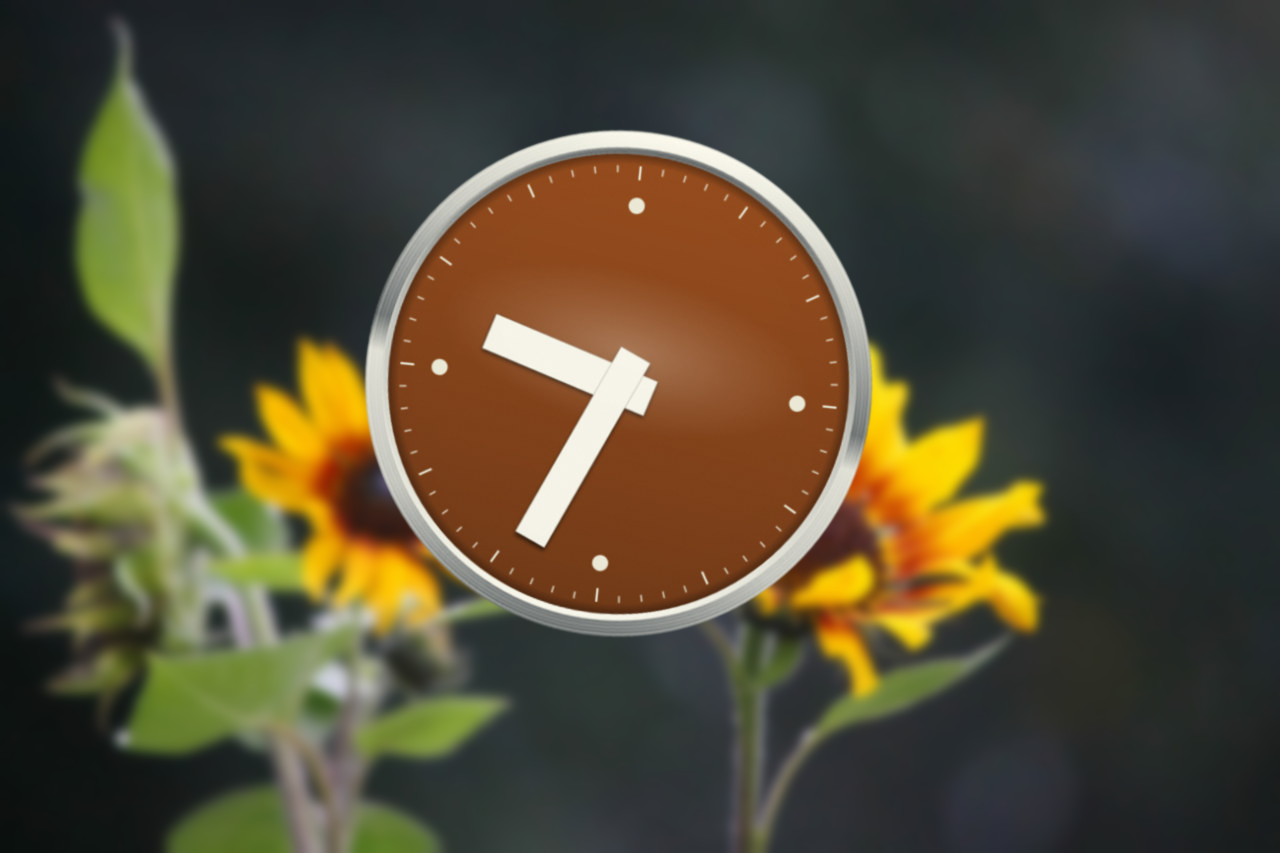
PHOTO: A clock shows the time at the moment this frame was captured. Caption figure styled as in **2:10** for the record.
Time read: **9:34**
